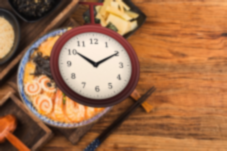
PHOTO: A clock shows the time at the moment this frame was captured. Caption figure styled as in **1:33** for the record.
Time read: **10:10**
